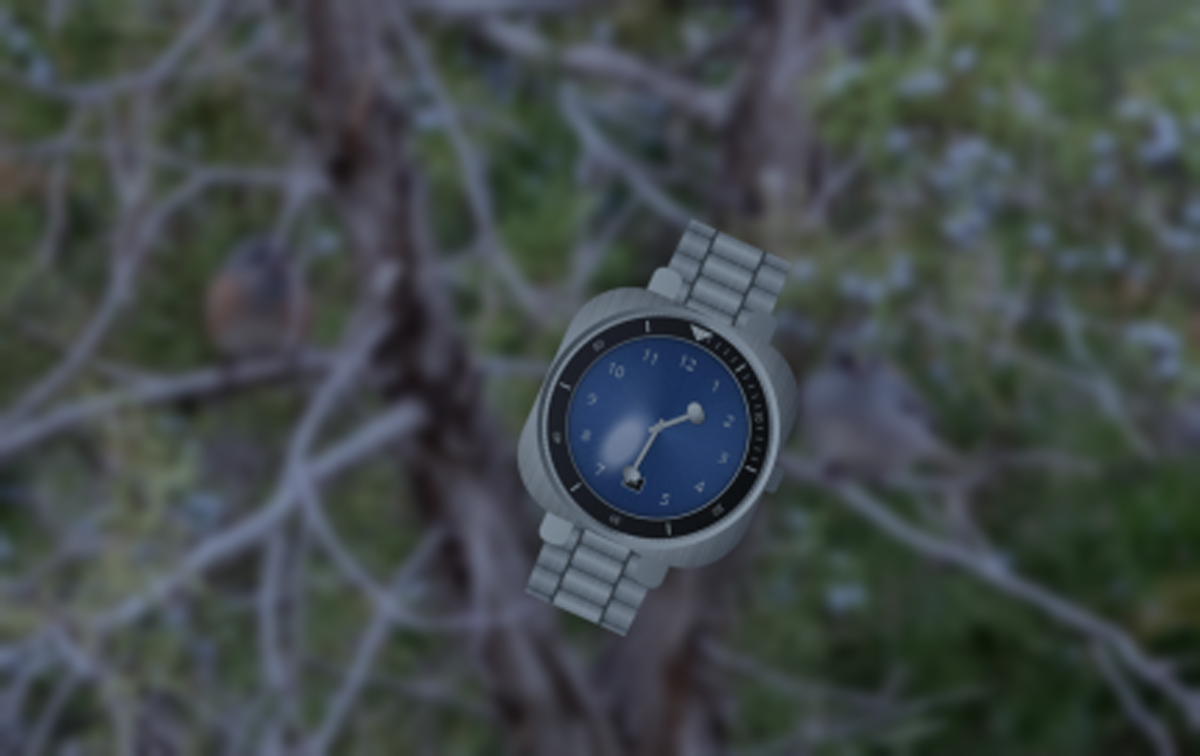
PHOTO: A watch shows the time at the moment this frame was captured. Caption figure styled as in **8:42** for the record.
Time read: **1:31**
